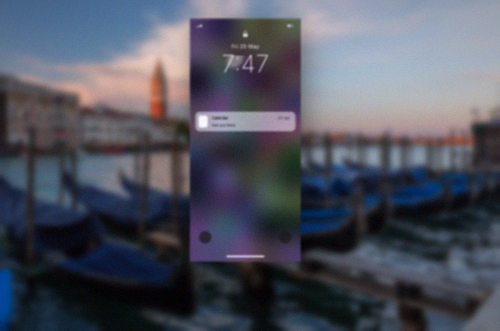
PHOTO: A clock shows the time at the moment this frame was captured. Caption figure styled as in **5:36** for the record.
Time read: **7:47**
